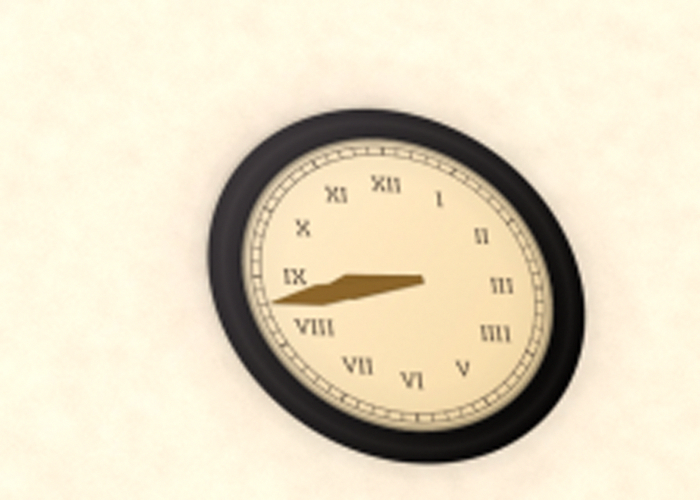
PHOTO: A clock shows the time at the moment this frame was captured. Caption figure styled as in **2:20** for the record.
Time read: **8:43**
